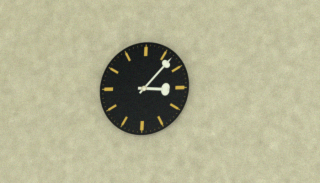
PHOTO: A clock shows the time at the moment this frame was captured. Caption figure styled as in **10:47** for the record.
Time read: **3:07**
